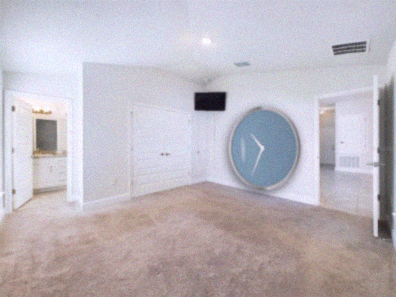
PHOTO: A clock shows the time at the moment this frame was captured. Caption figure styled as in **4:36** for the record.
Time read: **10:34**
